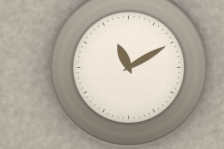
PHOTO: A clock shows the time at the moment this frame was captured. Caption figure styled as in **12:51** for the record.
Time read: **11:10**
